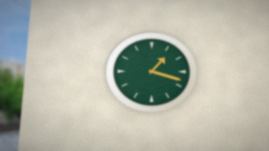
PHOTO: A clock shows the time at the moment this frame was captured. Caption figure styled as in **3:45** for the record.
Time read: **1:18**
